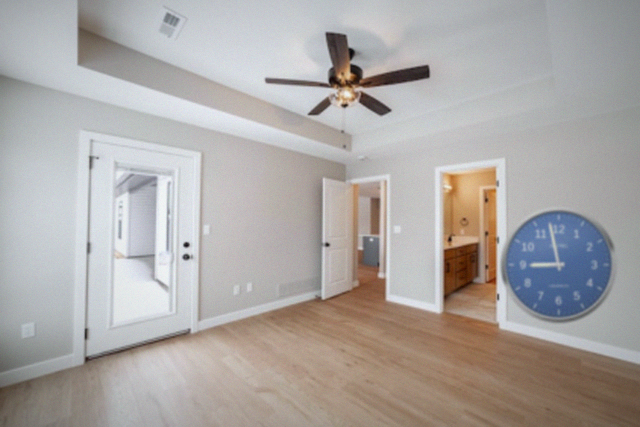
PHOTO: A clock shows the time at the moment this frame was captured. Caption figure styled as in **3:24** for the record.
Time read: **8:58**
